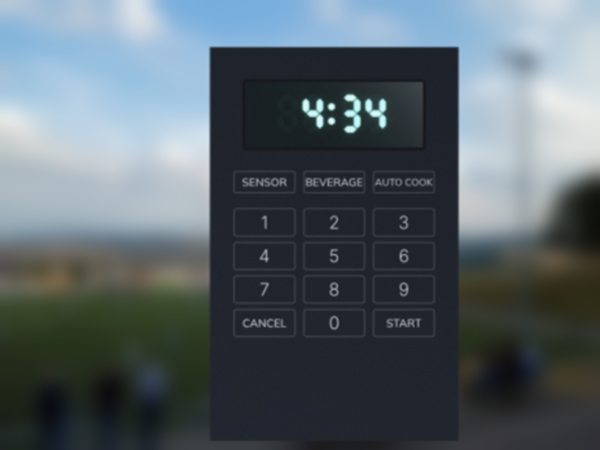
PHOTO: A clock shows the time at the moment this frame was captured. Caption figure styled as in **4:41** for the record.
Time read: **4:34**
